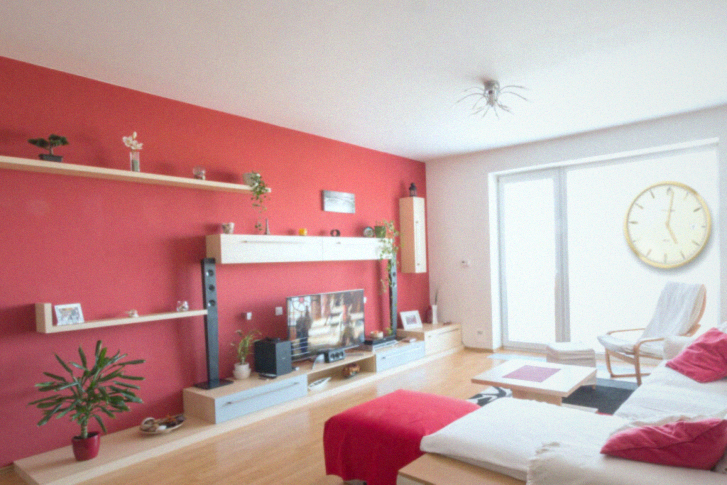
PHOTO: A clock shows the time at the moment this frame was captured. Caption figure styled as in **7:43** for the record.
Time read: **5:01**
